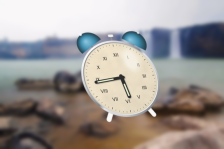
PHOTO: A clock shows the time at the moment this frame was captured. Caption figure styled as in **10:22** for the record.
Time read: **5:44**
